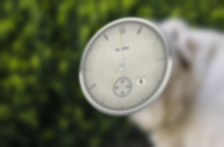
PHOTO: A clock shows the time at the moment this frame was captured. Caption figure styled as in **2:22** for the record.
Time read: **6:59**
